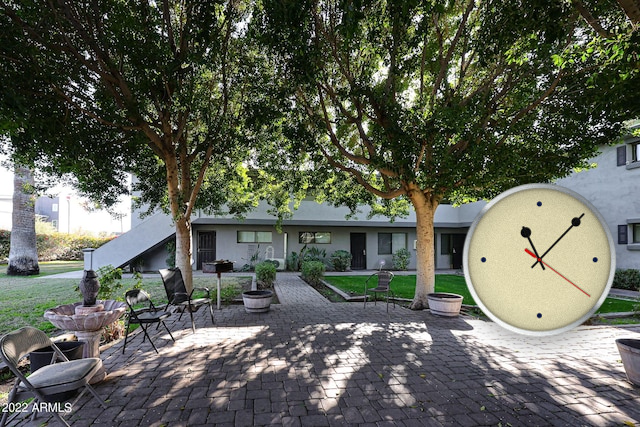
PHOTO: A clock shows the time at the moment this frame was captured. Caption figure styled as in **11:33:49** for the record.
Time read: **11:07:21**
